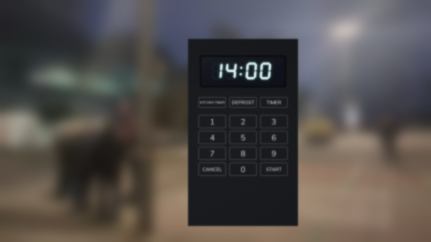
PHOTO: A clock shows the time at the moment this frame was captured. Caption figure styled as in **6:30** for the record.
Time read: **14:00**
